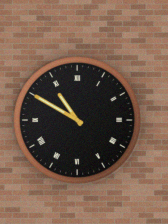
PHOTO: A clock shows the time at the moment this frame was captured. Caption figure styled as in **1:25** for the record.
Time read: **10:50**
